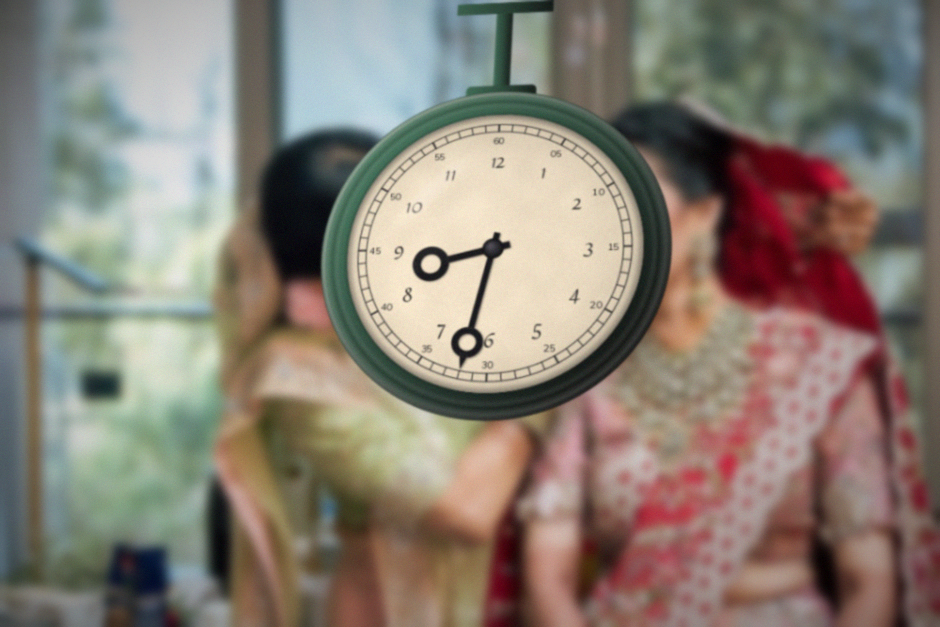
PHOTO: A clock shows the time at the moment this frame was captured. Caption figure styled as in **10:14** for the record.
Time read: **8:32**
